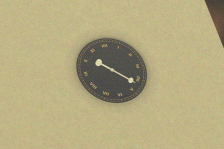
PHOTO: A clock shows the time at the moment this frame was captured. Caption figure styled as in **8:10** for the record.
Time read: **10:22**
